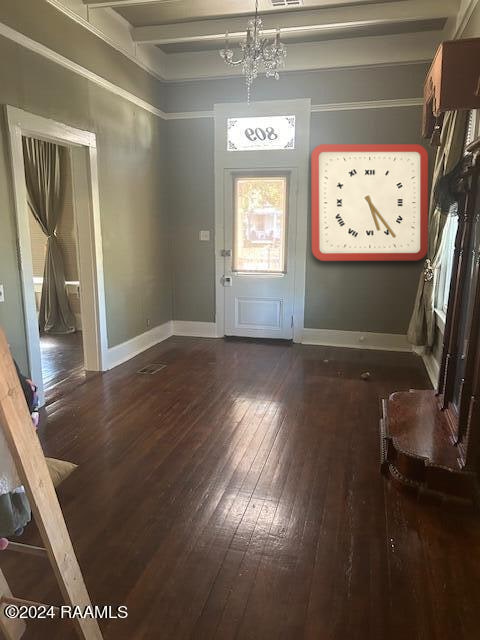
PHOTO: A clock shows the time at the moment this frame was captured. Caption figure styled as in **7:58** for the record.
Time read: **5:24**
